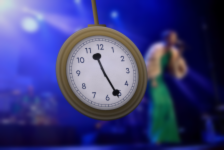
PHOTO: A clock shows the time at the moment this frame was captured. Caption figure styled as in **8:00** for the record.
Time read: **11:26**
